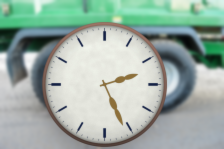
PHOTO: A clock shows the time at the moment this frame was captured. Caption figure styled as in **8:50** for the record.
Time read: **2:26**
